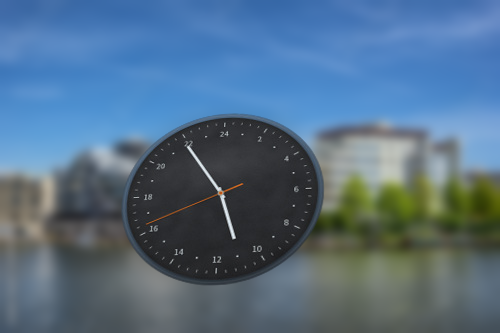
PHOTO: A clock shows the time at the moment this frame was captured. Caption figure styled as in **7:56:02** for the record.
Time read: **10:54:41**
